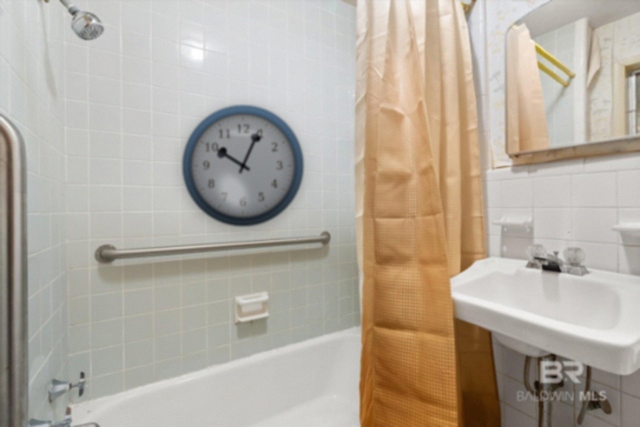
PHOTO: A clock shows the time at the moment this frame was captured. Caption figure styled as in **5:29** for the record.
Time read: **10:04**
